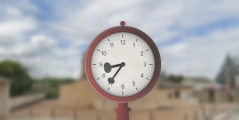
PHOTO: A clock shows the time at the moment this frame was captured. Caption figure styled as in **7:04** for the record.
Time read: **8:36**
